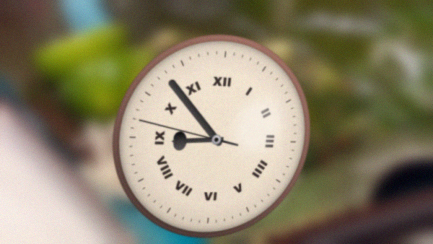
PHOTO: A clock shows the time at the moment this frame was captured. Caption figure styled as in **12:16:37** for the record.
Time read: **8:52:47**
